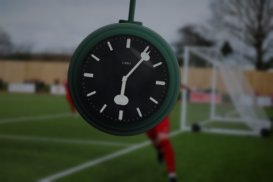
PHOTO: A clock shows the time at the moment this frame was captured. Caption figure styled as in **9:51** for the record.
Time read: **6:06**
